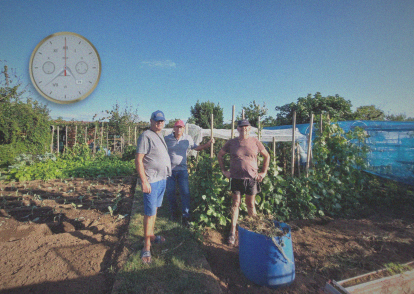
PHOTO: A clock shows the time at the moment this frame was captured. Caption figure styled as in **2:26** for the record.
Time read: **4:38**
